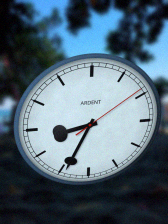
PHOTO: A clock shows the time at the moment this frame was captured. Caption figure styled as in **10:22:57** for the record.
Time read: **8:34:09**
